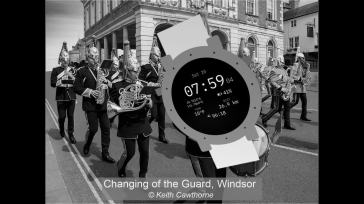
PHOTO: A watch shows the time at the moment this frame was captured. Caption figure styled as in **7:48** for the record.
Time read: **7:59**
